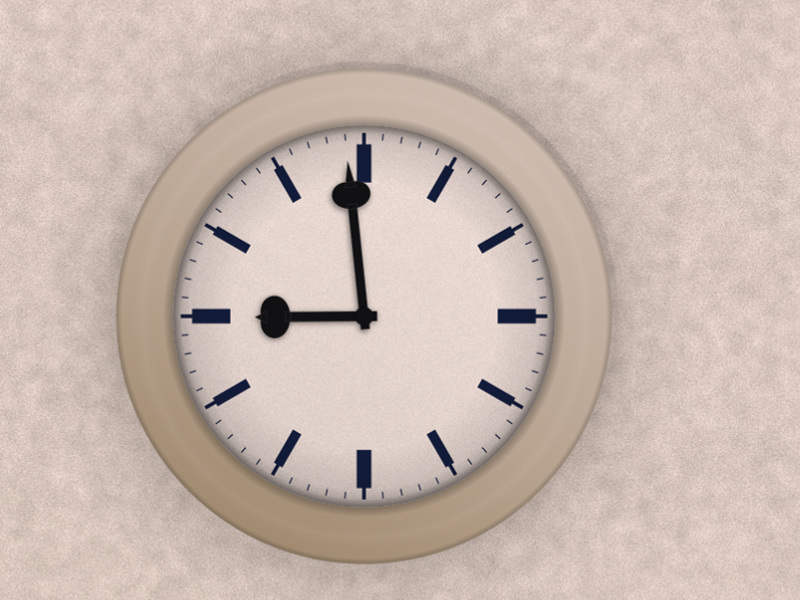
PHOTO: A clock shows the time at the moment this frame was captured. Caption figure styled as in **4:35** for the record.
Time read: **8:59**
